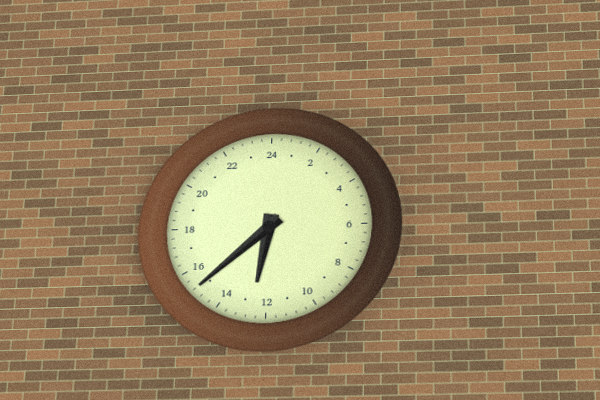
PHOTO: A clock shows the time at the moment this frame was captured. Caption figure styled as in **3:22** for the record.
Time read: **12:38**
